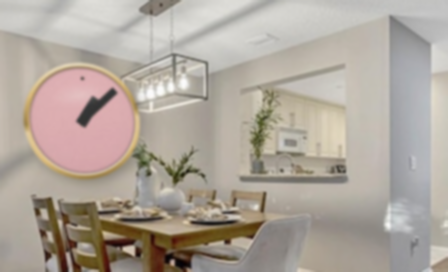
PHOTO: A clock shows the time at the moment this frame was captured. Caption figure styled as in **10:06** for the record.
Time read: **1:08**
